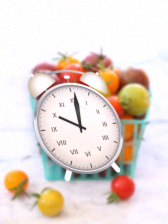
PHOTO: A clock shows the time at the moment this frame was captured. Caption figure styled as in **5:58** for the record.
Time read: **10:01**
